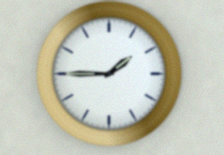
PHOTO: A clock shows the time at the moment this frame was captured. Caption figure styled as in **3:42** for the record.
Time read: **1:45**
